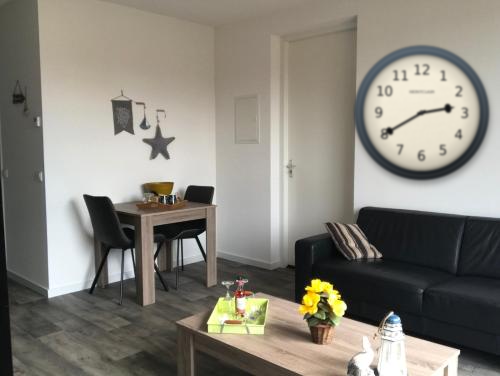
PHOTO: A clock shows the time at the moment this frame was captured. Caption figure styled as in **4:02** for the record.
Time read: **2:40**
